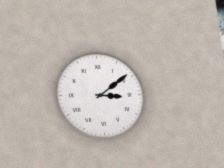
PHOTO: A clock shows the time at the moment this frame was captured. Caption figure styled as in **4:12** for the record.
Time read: **3:09**
